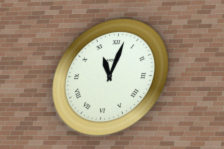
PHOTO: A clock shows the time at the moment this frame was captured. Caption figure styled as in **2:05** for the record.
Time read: **11:02**
